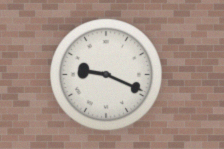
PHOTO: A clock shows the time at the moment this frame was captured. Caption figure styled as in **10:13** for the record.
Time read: **9:19**
